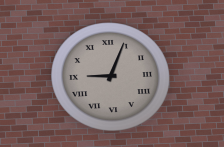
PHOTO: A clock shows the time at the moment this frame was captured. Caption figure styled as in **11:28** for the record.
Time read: **9:04**
